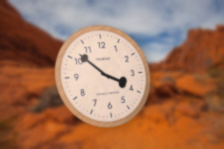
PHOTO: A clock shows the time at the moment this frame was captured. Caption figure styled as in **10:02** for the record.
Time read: **3:52**
